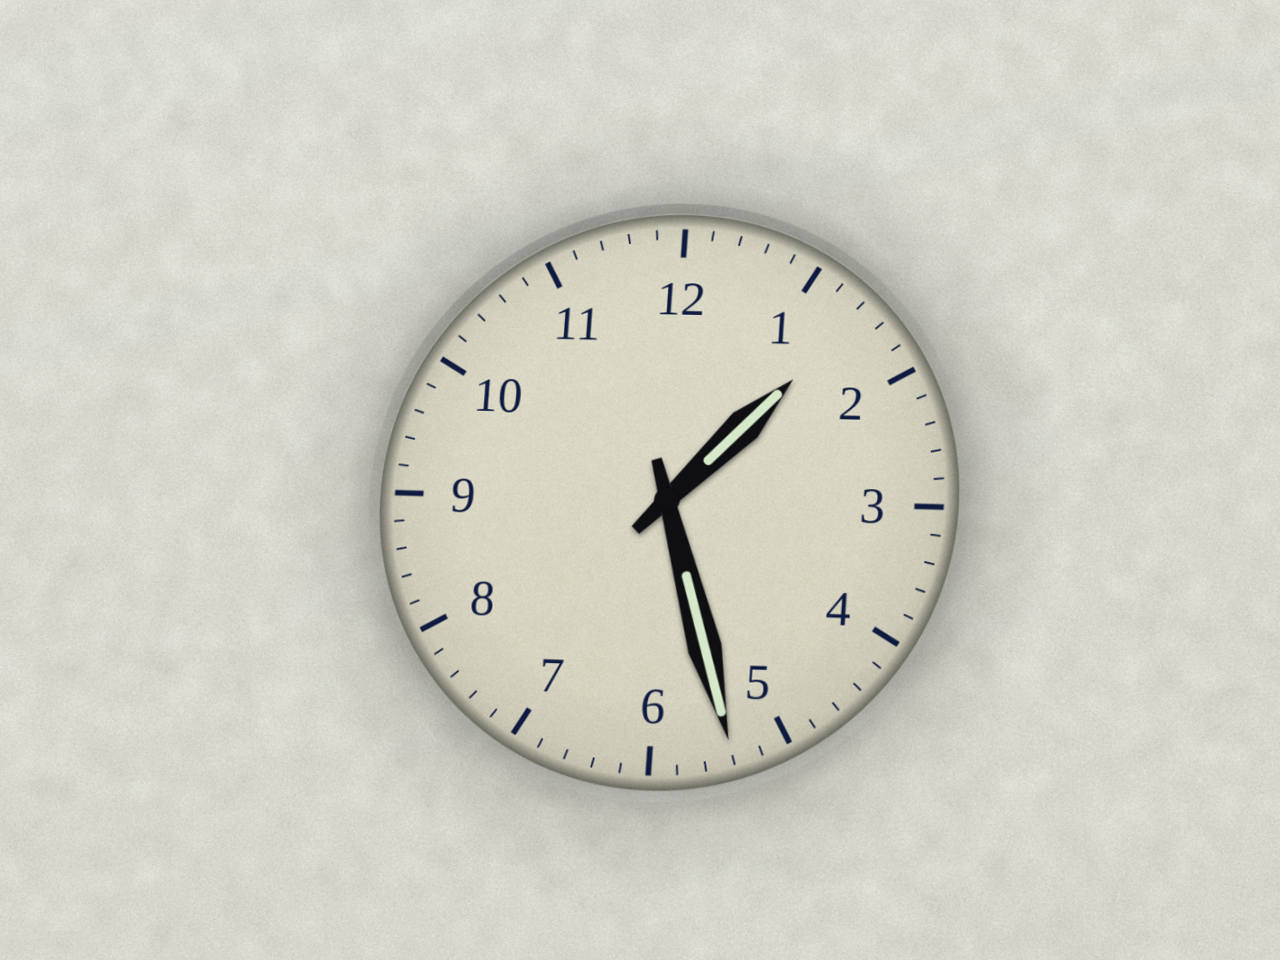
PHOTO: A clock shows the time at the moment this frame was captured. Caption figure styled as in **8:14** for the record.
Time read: **1:27**
